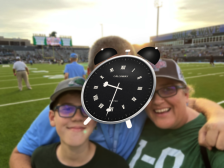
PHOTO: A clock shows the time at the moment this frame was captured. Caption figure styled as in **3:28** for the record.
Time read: **9:31**
